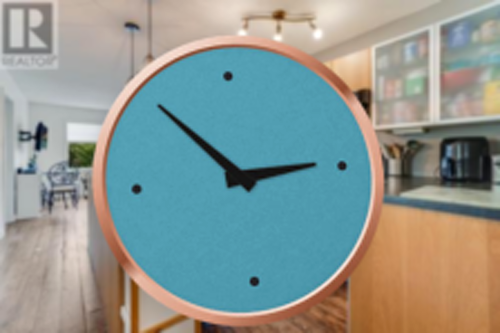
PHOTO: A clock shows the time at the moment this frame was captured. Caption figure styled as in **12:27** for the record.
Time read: **2:53**
